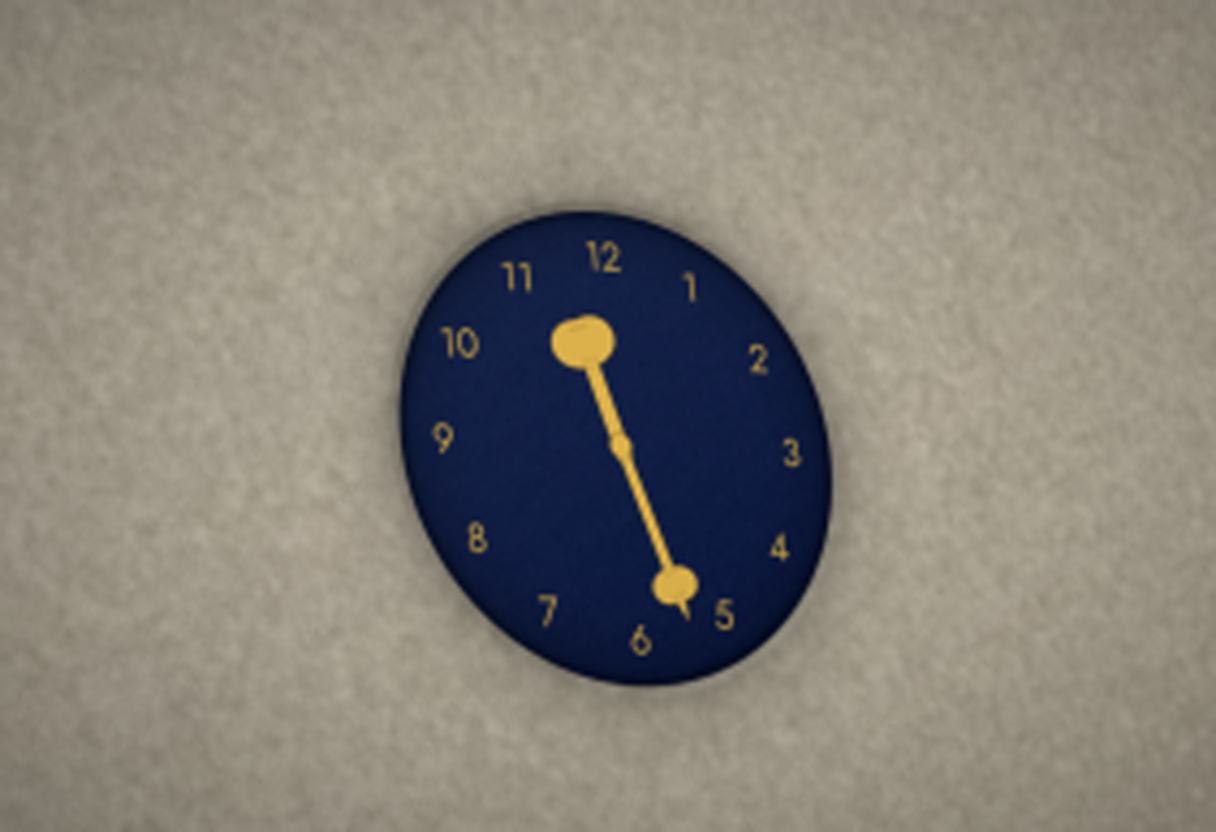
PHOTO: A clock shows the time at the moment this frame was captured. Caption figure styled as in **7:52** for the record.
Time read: **11:27**
